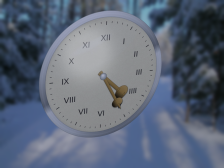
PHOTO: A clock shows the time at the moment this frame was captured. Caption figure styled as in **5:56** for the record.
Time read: **4:25**
